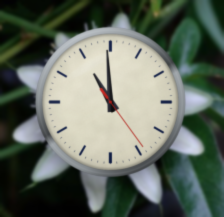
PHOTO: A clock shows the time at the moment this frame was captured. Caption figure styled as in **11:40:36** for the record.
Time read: **10:59:24**
